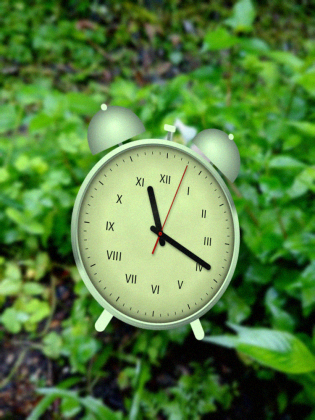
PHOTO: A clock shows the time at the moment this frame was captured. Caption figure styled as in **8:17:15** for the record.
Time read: **11:19:03**
